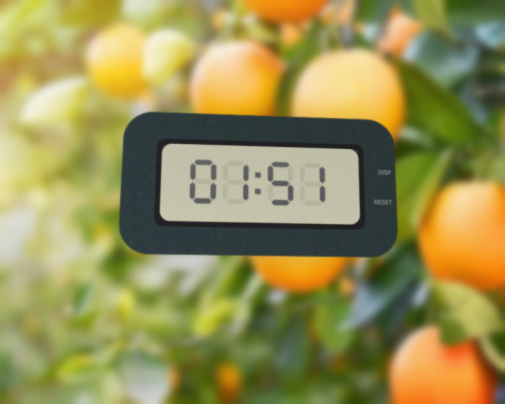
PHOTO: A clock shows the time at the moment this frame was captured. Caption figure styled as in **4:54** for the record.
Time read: **1:51**
